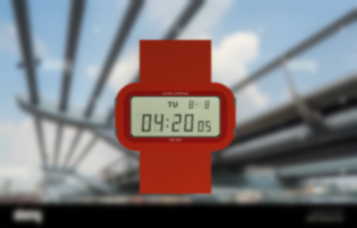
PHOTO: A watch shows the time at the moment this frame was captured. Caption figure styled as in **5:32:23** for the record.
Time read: **4:20:05**
